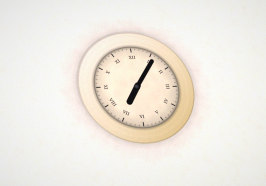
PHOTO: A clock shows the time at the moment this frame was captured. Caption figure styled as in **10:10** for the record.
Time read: **7:06**
